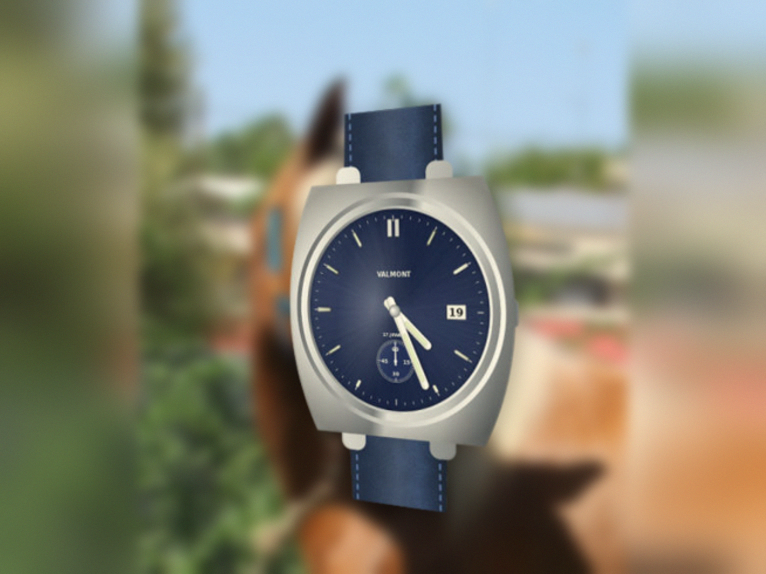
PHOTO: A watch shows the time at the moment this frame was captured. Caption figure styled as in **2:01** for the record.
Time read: **4:26**
